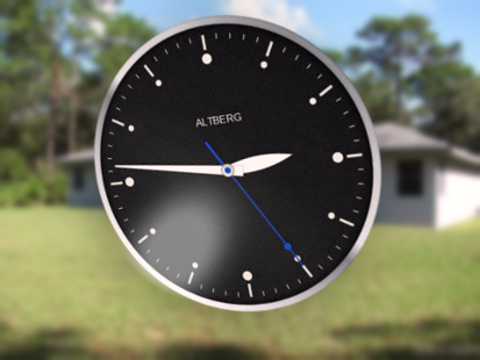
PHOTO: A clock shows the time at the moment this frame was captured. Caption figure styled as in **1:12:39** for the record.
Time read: **2:46:25**
